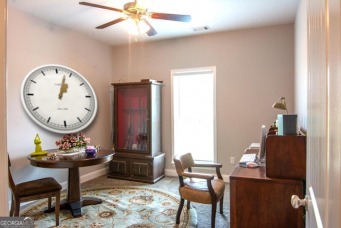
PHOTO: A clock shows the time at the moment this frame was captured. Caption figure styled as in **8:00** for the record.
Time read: **1:03**
